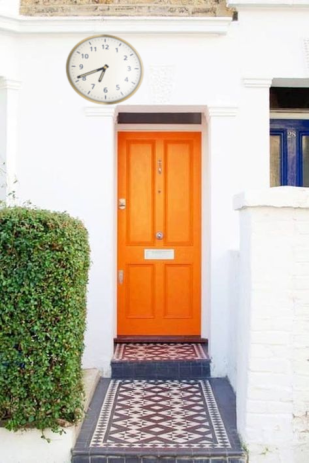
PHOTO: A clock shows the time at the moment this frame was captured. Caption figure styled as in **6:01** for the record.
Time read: **6:41**
